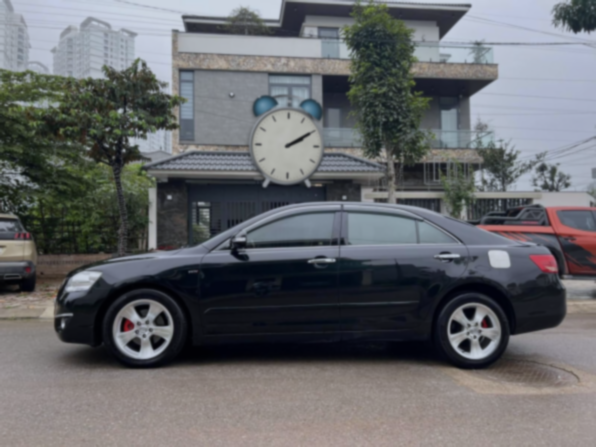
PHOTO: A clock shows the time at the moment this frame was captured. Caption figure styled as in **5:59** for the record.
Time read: **2:10**
